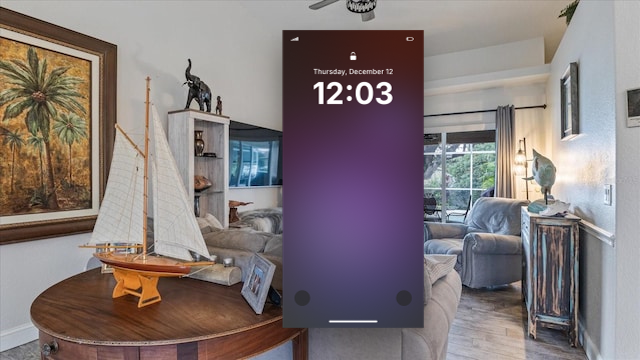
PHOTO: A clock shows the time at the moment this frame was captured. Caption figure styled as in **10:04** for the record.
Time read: **12:03**
